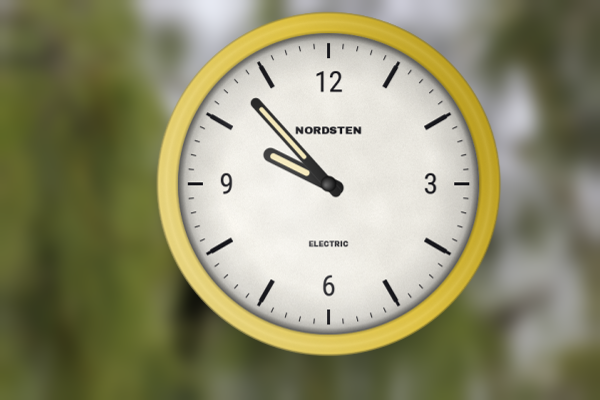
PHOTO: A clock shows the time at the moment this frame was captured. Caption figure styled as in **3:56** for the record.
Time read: **9:53**
